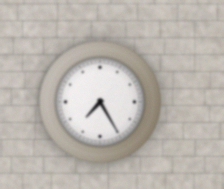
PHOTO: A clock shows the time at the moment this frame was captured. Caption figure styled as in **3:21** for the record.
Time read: **7:25**
